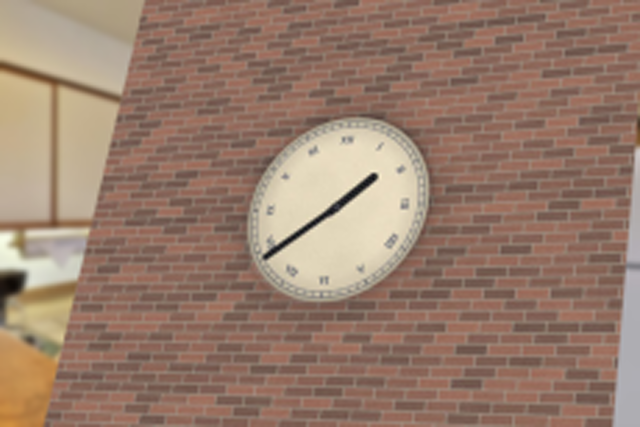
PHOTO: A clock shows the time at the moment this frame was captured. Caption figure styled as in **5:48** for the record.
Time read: **1:39**
